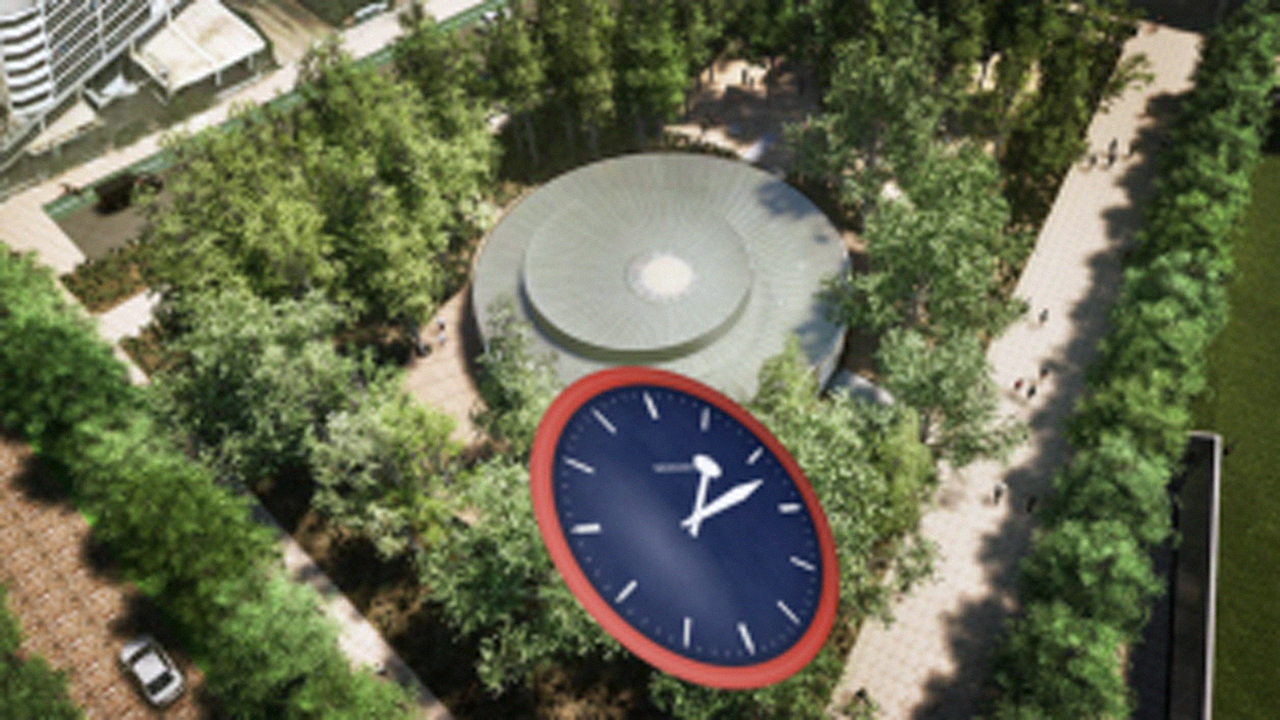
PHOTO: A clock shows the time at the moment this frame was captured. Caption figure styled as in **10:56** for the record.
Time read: **1:12**
